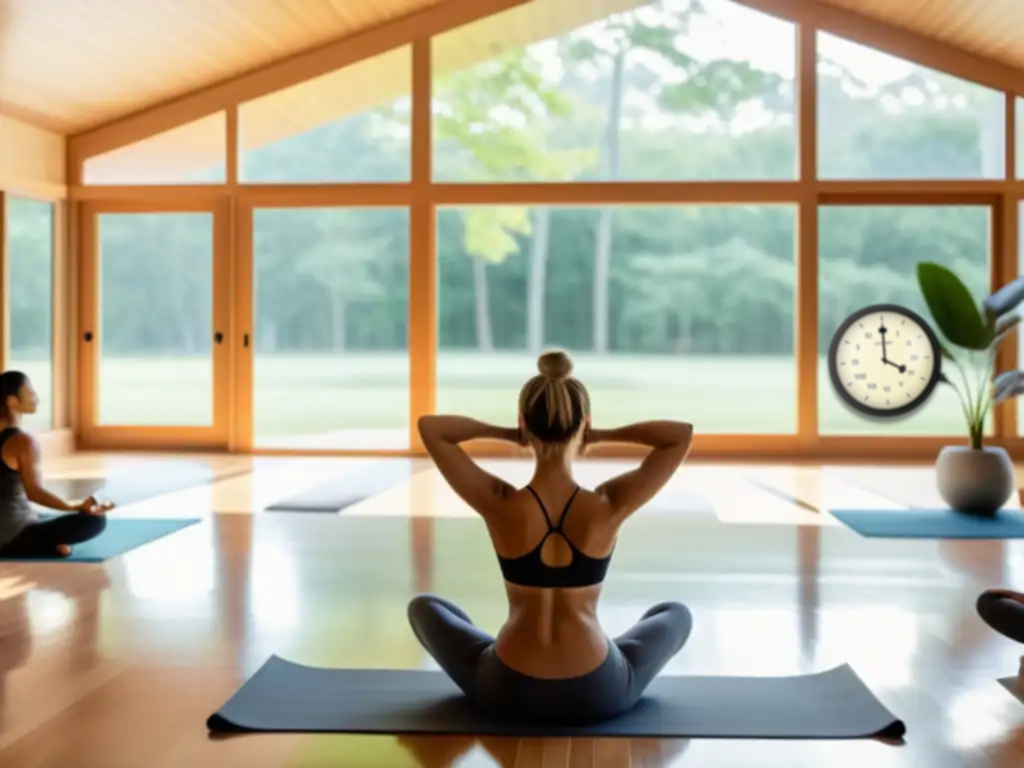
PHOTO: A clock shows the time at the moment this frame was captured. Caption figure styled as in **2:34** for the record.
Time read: **4:00**
